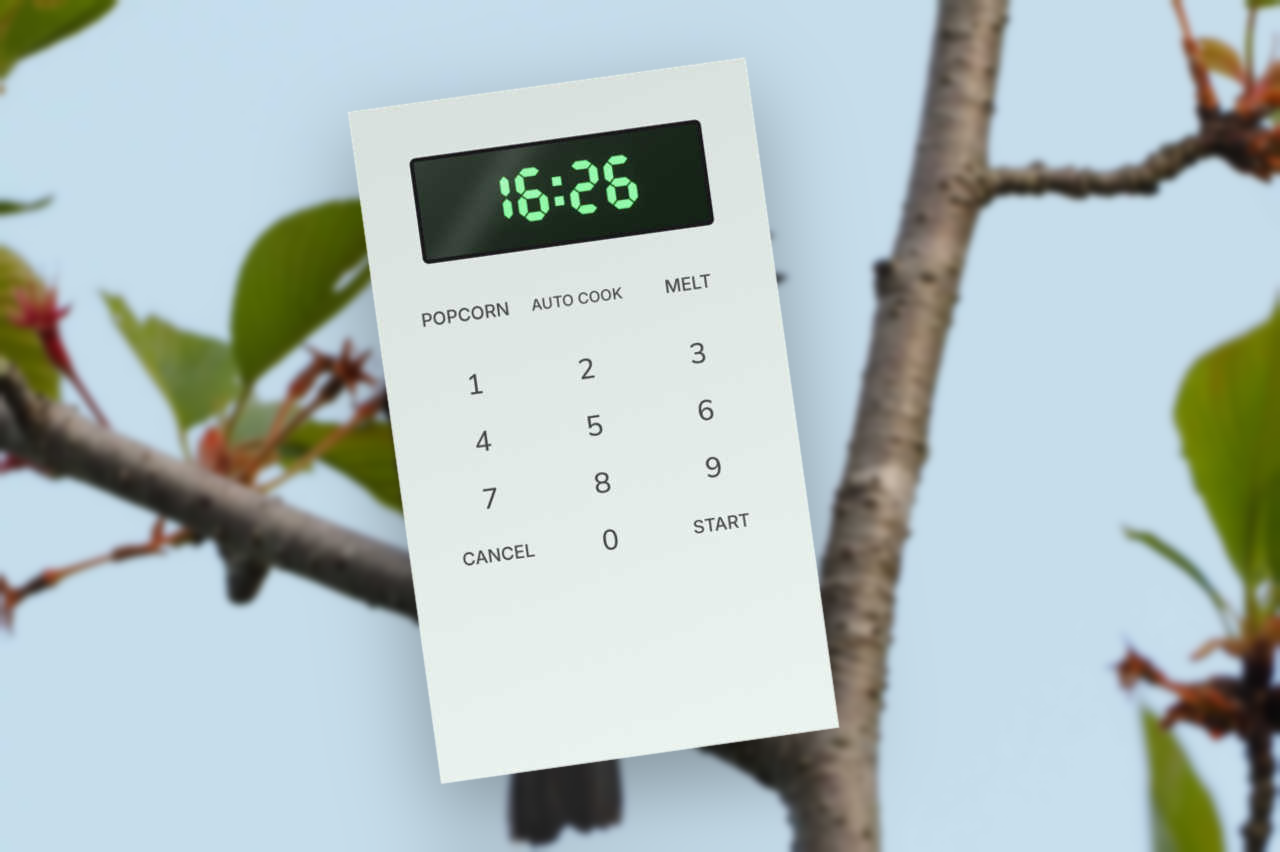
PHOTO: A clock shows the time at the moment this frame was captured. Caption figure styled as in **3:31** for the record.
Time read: **16:26**
